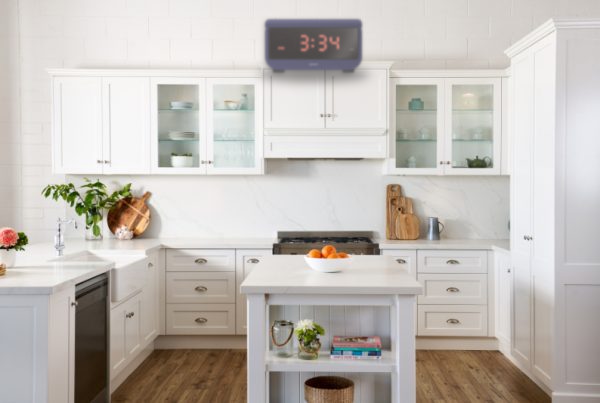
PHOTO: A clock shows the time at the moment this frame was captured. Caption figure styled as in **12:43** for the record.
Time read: **3:34**
